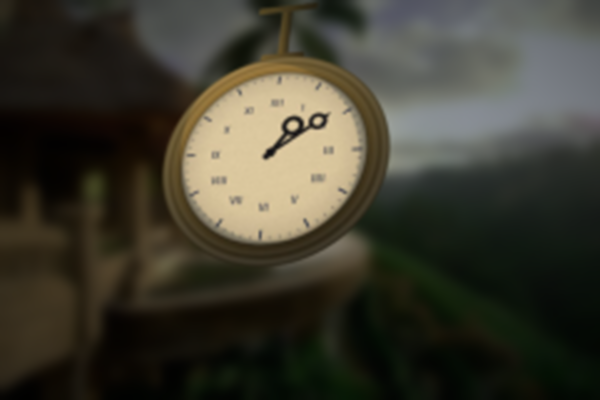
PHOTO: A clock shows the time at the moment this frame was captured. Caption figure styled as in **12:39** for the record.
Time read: **1:09**
